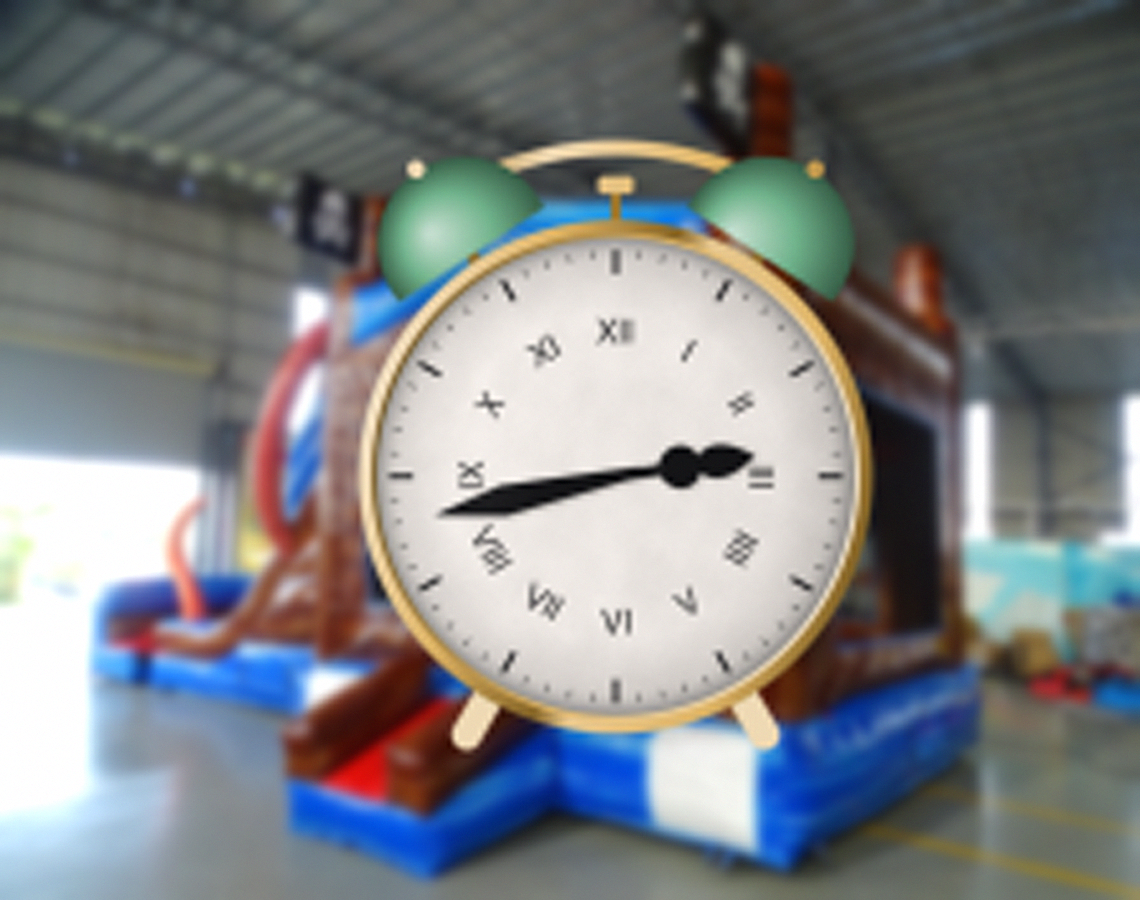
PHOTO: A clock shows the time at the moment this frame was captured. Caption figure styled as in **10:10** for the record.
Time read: **2:43**
